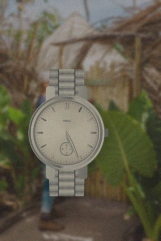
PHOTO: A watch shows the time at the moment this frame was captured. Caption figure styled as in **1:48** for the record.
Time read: **5:26**
